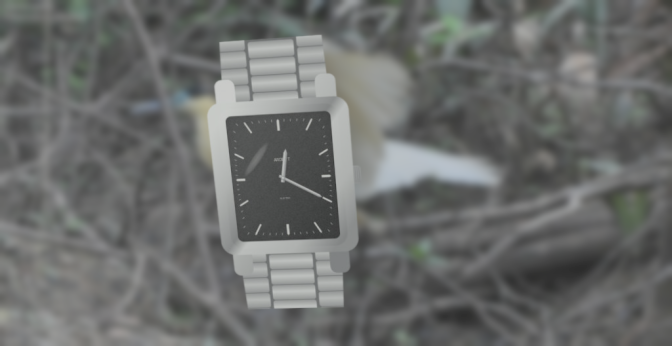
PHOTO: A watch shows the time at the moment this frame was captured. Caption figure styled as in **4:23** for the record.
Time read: **12:20**
